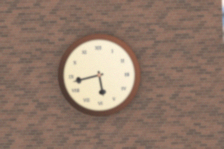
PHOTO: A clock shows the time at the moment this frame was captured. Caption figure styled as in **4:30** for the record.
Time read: **5:43**
